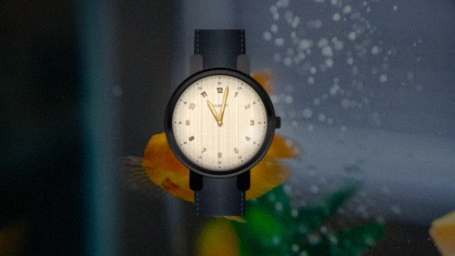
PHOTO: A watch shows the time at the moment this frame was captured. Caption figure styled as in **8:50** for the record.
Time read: **11:02**
